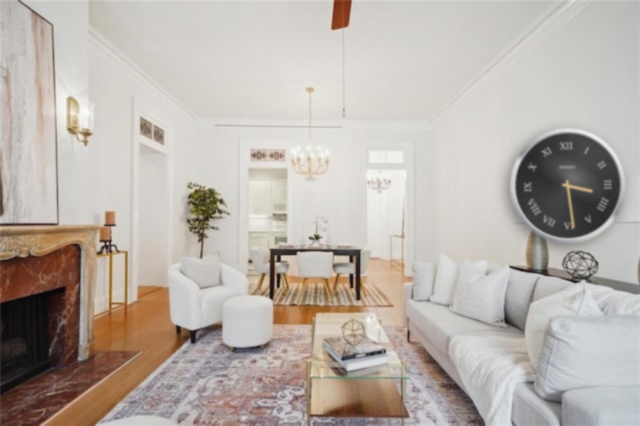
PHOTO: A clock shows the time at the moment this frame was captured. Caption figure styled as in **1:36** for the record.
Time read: **3:29**
